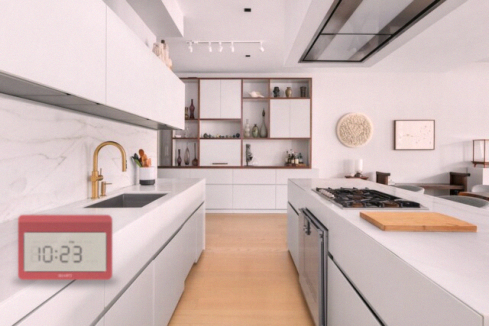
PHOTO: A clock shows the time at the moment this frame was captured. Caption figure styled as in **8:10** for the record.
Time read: **10:23**
